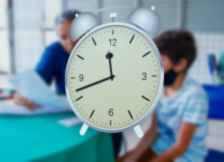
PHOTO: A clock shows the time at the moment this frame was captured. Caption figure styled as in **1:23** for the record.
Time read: **11:42**
